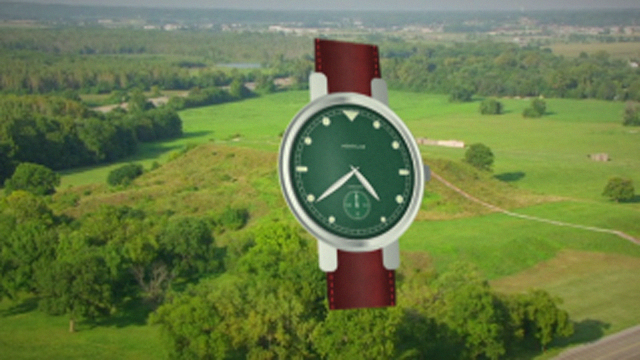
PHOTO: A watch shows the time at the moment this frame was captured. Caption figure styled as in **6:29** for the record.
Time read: **4:39**
